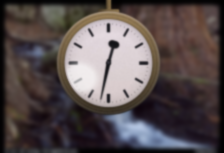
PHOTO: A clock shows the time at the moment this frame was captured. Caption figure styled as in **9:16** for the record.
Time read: **12:32**
